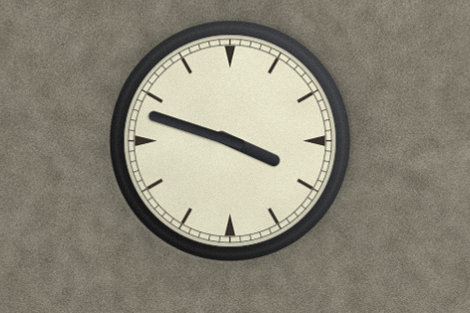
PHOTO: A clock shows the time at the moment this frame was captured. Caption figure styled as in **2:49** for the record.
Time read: **3:48**
